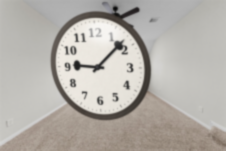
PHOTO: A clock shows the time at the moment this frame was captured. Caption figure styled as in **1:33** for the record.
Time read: **9:08**
